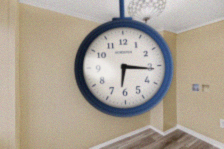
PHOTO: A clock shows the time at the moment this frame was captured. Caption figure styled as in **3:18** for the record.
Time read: **6:16**
